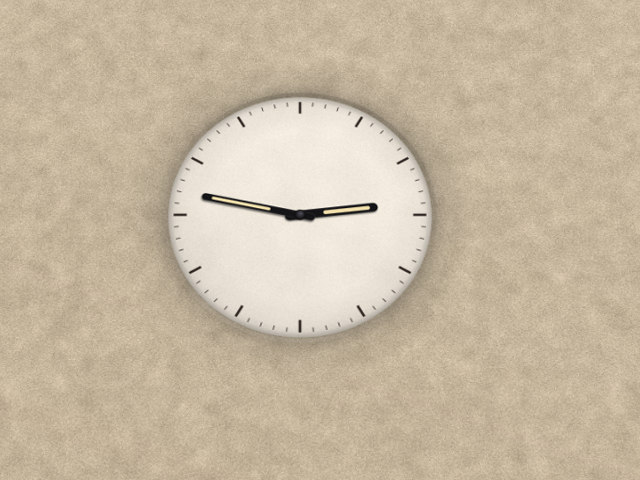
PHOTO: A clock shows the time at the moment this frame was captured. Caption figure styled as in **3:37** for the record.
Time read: **2:47**
